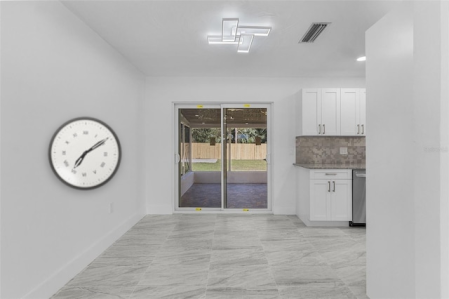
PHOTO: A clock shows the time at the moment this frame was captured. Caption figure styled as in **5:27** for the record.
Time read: **7:09**
